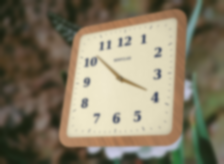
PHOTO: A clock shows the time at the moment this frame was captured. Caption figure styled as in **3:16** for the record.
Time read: **3:52**
